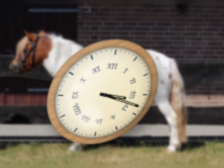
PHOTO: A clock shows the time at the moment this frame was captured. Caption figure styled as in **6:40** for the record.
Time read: **3:18**
